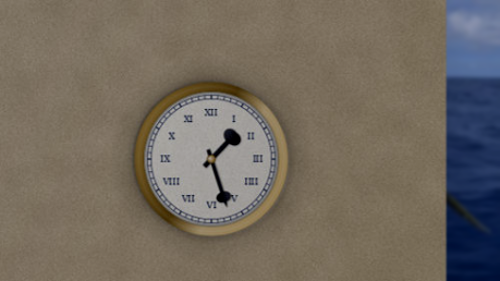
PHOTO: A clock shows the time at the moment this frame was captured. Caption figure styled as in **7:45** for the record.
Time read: **1:27**
